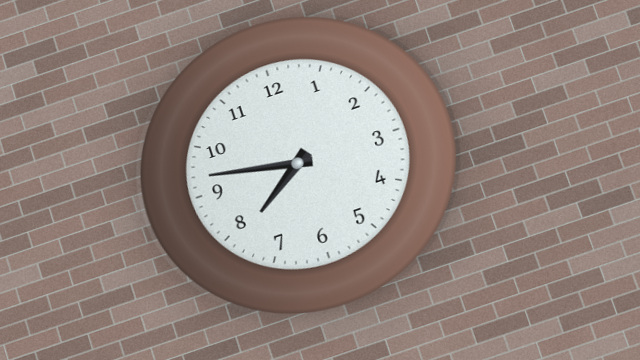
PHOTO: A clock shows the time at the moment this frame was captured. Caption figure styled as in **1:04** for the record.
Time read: **7:47**
